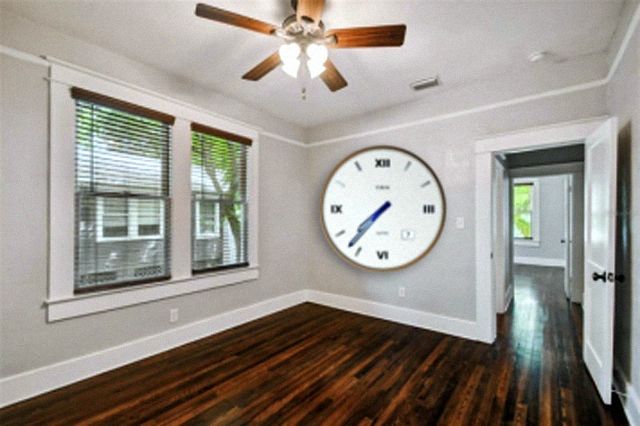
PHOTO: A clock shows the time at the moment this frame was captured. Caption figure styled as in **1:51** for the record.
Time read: **7:37**
